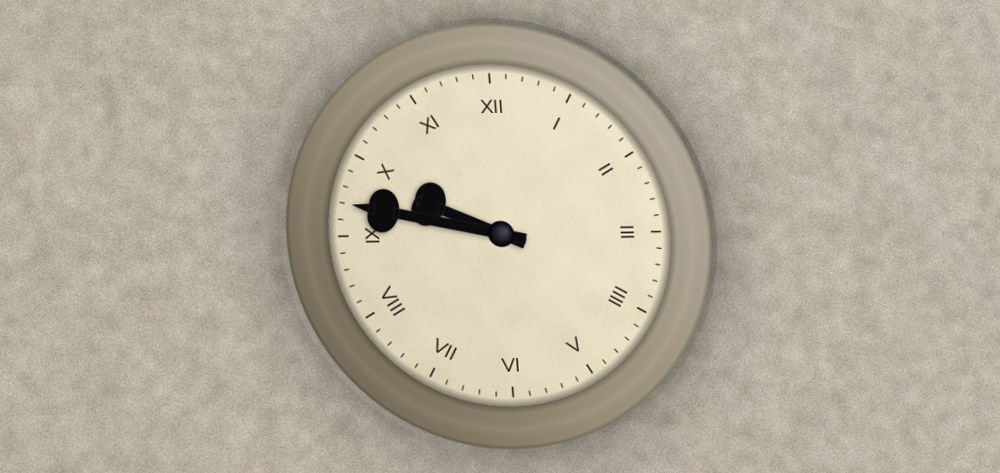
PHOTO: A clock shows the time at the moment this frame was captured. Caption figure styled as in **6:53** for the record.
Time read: **9:47**
